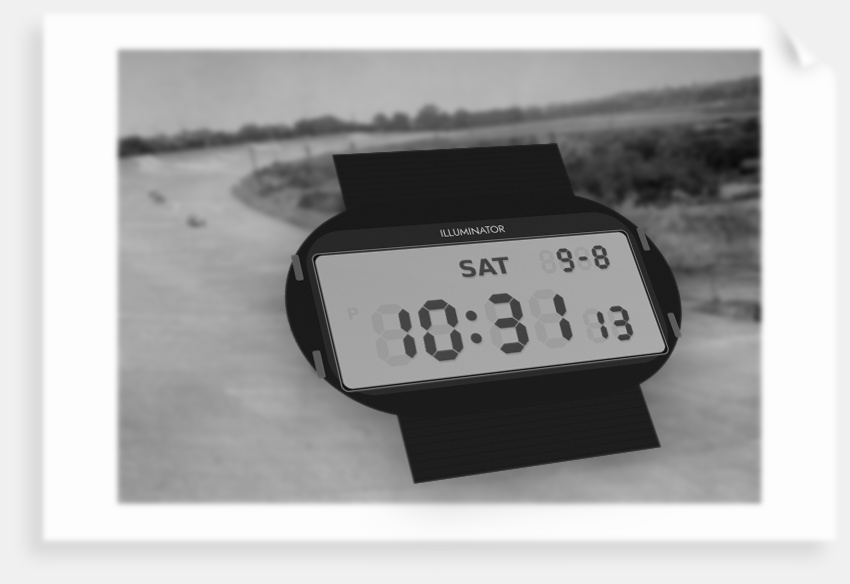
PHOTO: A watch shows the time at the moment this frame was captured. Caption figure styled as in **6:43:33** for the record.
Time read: **10:31:13**
